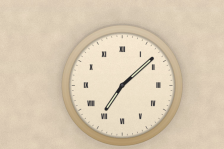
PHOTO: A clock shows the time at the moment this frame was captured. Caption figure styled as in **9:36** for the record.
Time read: **7:08**
